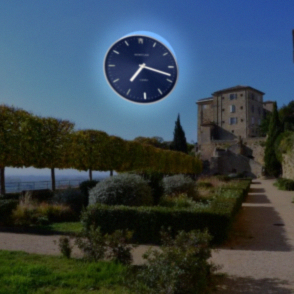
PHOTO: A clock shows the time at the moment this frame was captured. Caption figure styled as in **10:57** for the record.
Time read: **7:18**
